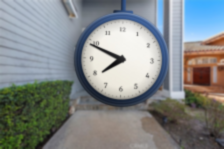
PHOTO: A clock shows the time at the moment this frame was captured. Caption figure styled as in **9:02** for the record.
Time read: **7:49**
